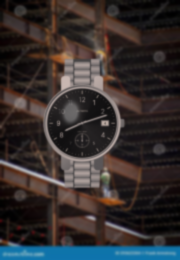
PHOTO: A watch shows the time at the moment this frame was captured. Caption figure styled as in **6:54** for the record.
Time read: **8:12**
